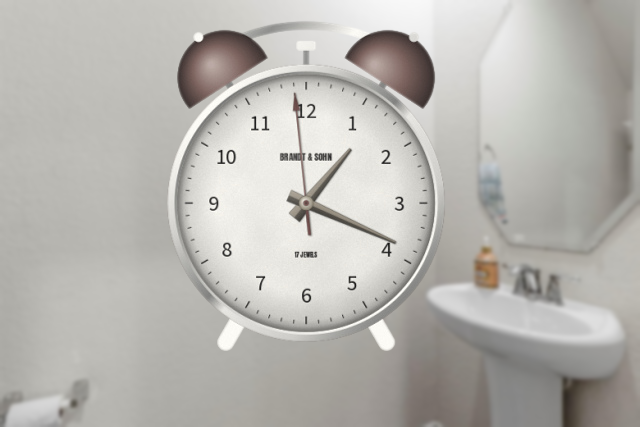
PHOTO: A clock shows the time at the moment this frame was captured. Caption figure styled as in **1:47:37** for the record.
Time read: **1:18:59**
